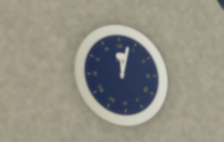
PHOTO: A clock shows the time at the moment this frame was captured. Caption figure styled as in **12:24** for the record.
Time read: **12:03**
